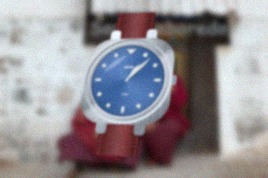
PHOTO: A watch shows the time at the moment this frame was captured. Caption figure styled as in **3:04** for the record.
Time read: **1:07**
